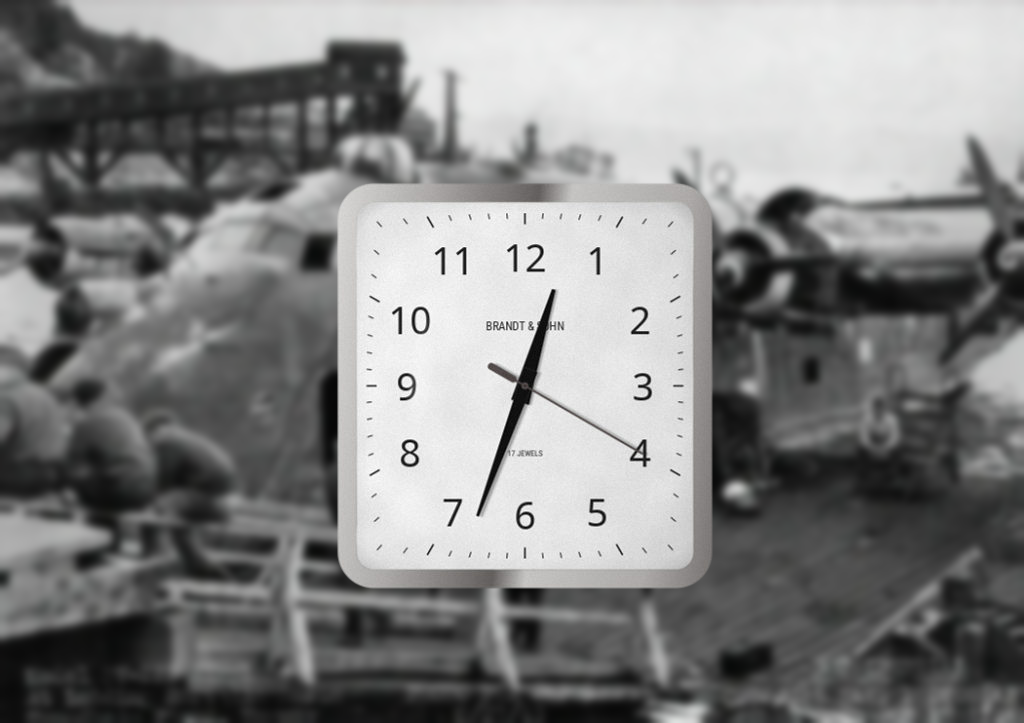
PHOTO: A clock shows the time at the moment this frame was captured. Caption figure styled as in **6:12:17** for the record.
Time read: **12:33:20**
